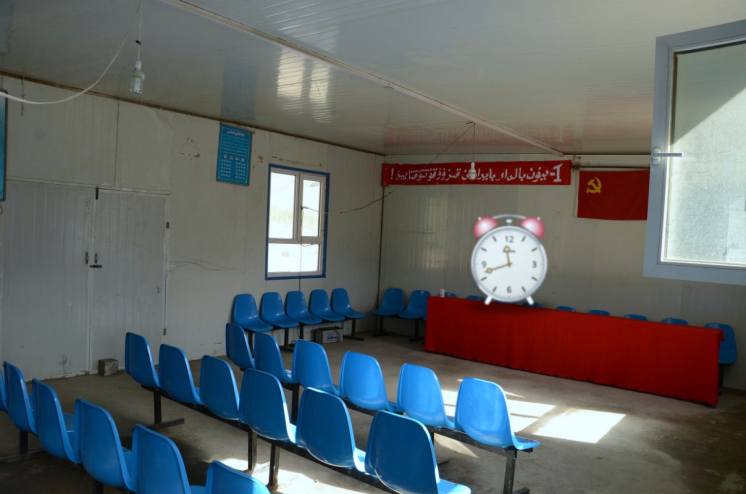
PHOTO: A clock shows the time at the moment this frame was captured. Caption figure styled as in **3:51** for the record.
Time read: **11:42**
